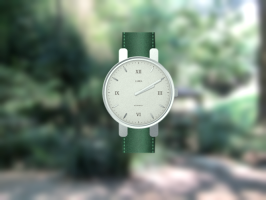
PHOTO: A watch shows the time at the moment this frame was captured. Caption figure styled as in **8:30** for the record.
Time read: **2:10**
